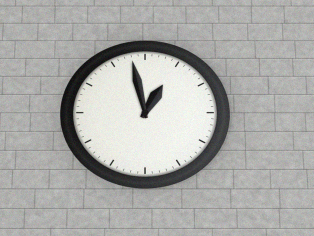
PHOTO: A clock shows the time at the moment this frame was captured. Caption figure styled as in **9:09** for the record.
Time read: **12:58**
